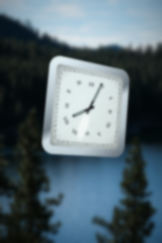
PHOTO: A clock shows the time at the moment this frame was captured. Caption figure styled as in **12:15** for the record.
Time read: **8:04**
